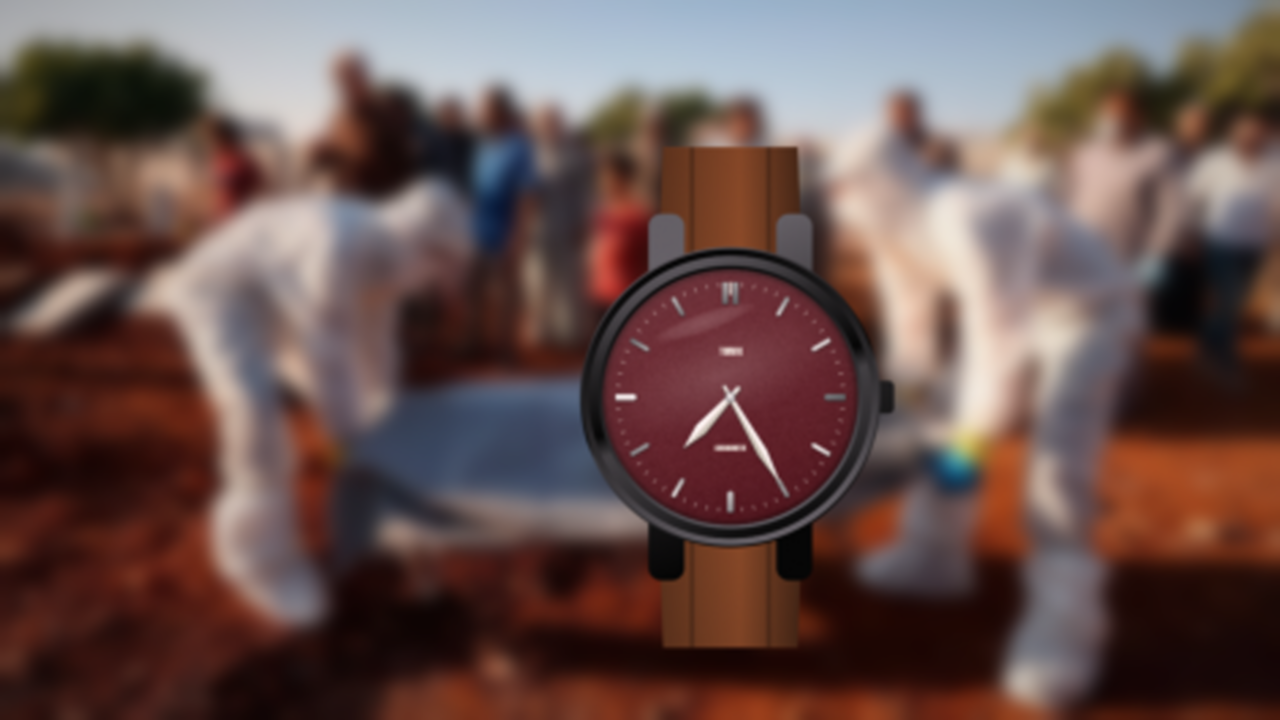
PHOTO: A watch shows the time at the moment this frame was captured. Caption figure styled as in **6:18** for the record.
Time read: **7:25**
